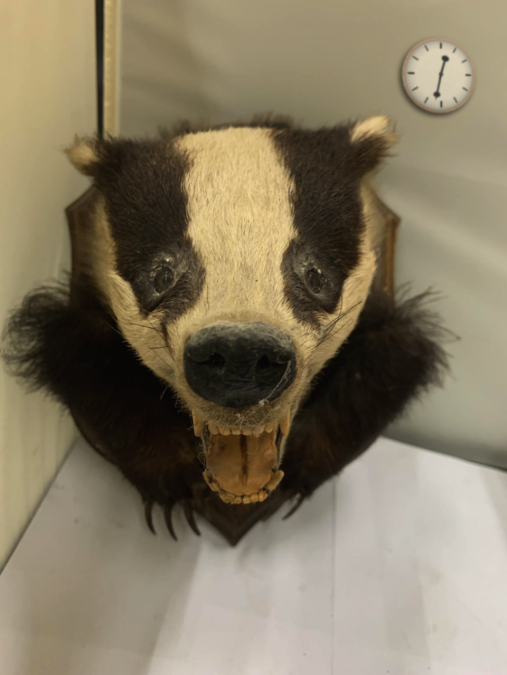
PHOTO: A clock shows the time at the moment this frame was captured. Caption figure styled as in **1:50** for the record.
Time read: **12:32**
